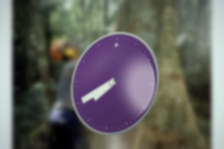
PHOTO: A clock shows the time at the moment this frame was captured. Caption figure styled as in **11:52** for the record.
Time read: **7:40**
